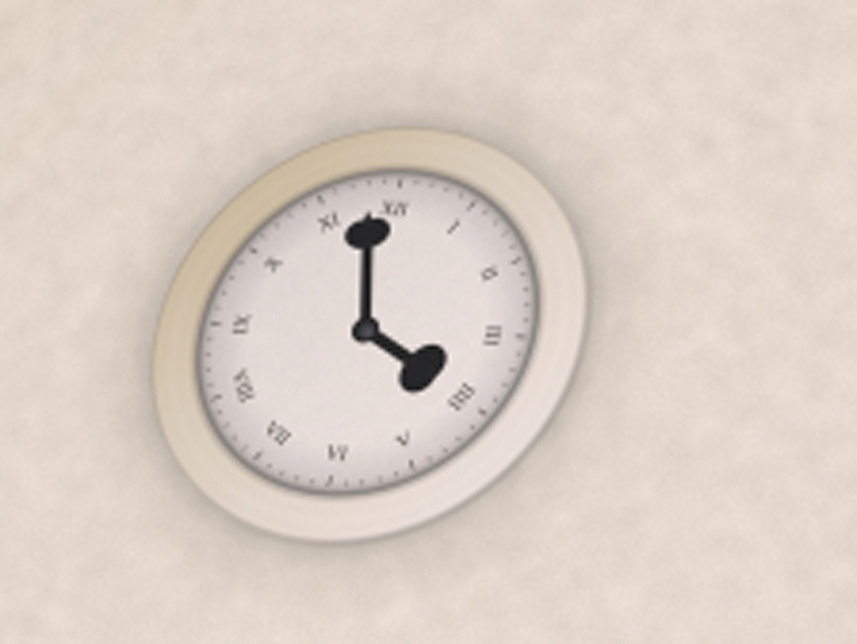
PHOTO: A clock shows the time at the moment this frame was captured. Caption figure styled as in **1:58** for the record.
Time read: **3:58**
